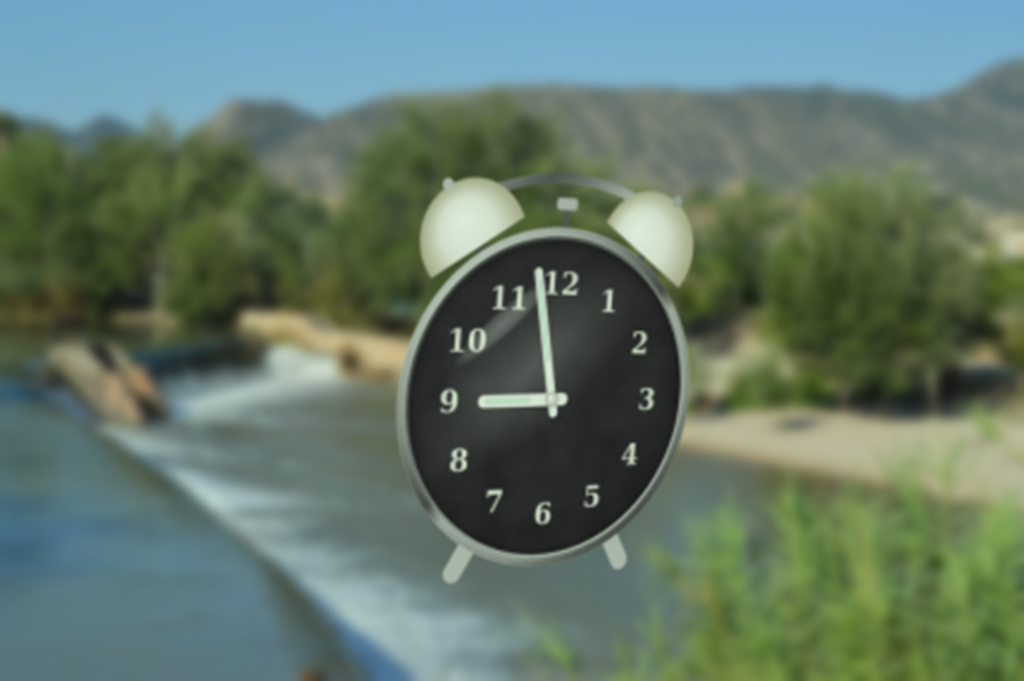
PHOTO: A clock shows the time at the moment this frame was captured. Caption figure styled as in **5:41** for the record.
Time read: **8:58**
